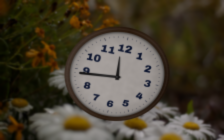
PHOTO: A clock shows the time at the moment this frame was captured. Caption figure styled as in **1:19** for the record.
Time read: **11:44**
